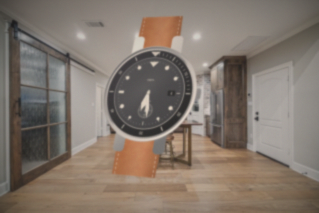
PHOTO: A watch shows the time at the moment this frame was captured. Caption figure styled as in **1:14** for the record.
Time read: **6:29**
